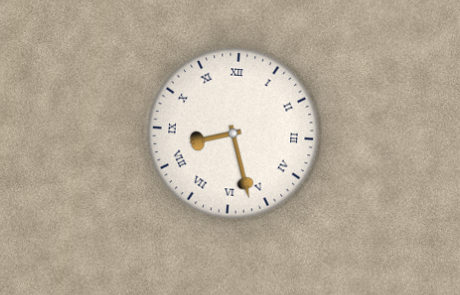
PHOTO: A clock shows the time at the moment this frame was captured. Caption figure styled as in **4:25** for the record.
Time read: **8:27**
